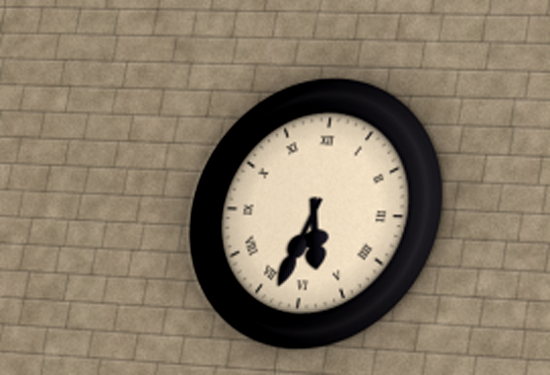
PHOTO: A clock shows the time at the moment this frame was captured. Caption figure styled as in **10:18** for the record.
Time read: **5:33**
